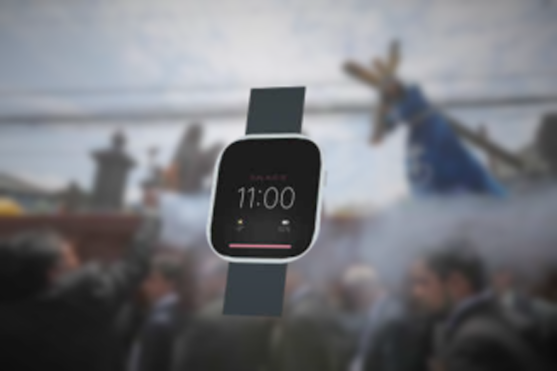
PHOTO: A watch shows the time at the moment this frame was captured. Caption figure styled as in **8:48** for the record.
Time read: **11:00**
